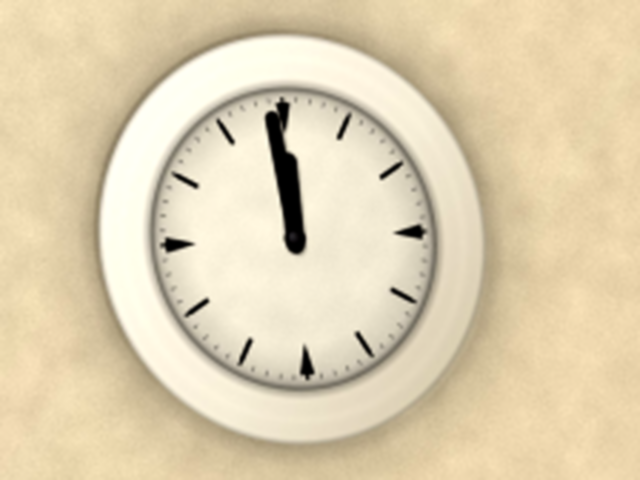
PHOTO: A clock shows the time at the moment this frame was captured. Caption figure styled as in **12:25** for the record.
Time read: **11:59**
